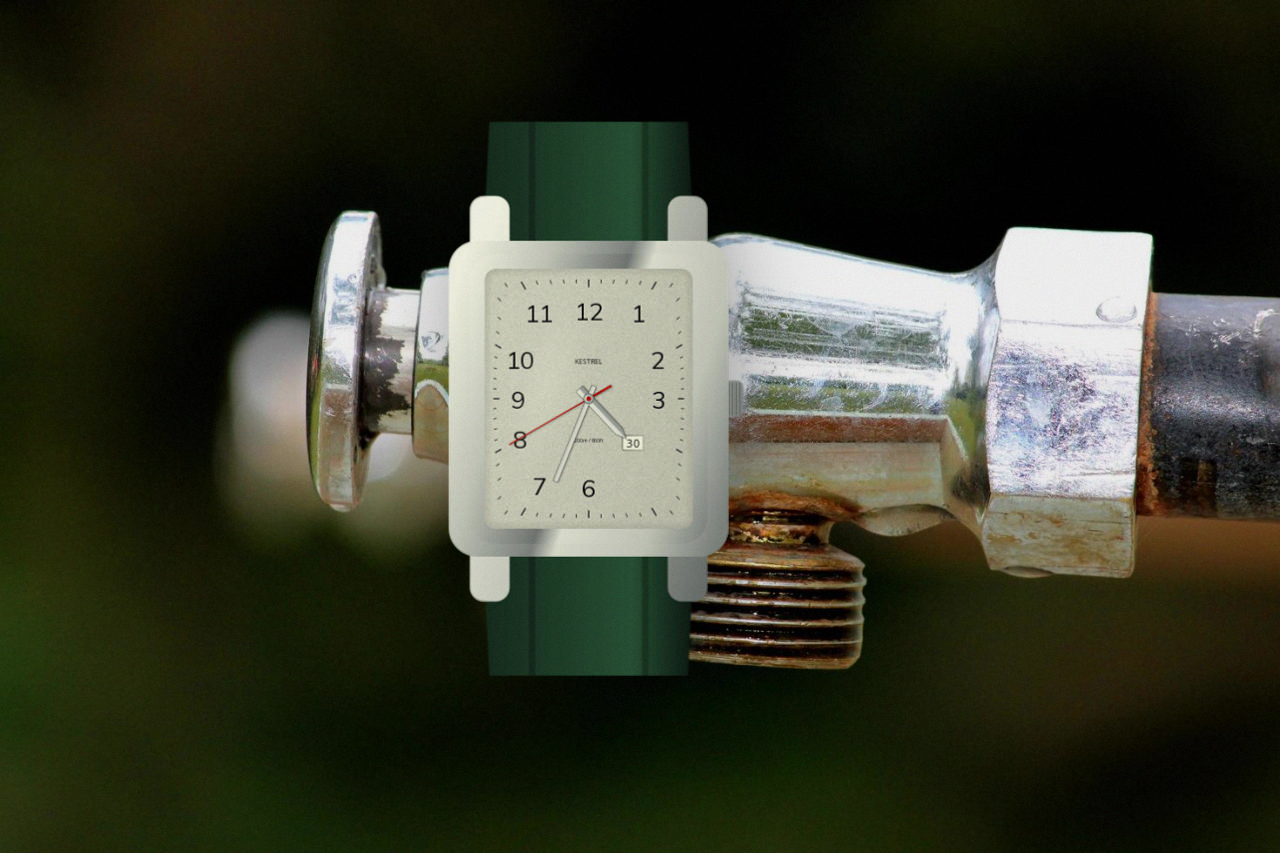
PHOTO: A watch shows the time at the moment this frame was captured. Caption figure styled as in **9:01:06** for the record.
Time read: **4:33:40**
